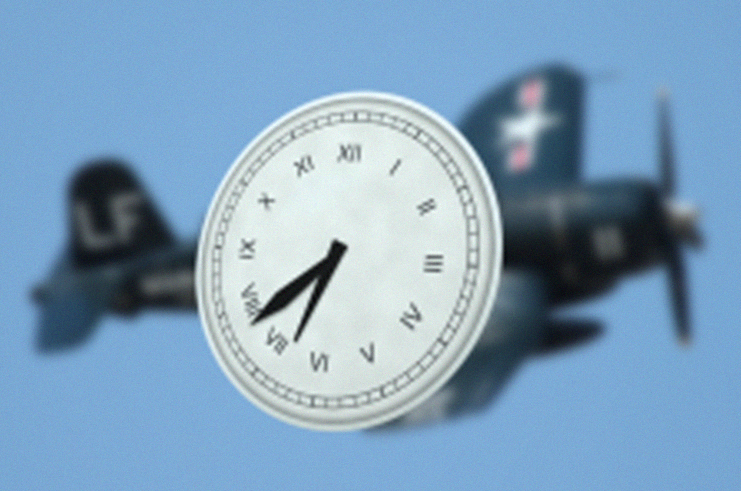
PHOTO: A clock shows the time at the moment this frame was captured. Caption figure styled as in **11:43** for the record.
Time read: **6:38**
